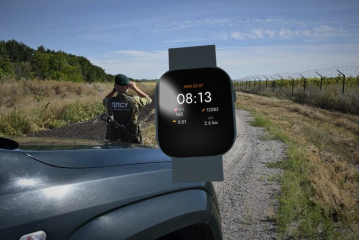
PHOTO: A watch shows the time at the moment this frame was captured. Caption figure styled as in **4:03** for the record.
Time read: **8:13**
